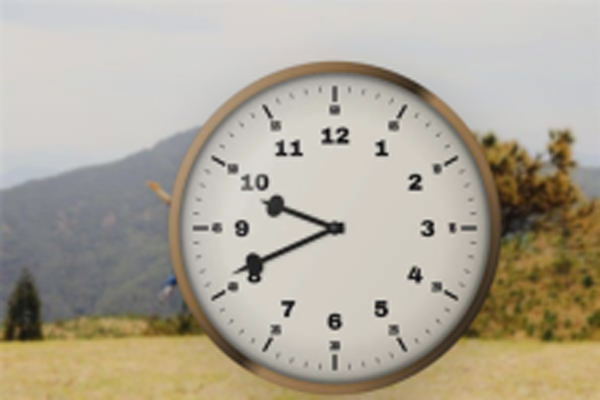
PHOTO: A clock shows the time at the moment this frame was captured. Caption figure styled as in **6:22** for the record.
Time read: **9:41**
